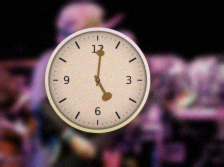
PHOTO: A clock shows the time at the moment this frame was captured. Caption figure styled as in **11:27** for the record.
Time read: **5:01**
